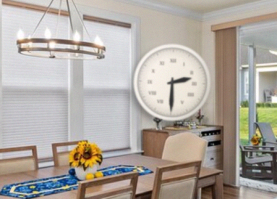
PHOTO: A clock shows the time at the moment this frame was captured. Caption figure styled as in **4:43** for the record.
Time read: **2:30**
